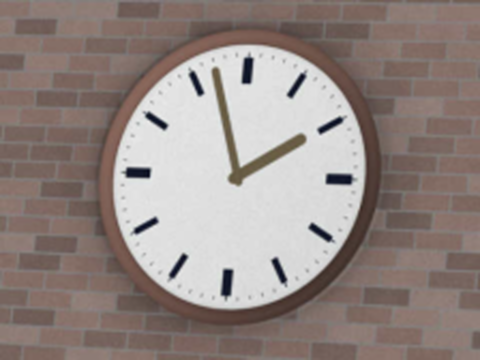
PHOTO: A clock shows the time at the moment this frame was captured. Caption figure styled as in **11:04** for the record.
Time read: **1:57**
